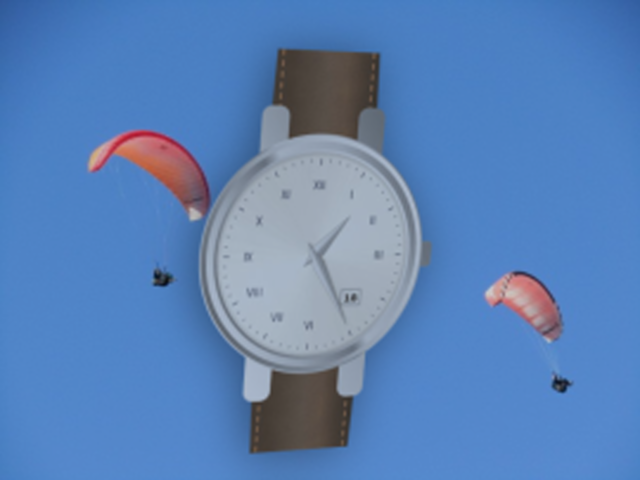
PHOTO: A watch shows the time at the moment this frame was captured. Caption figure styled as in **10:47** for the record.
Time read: **1:25**
